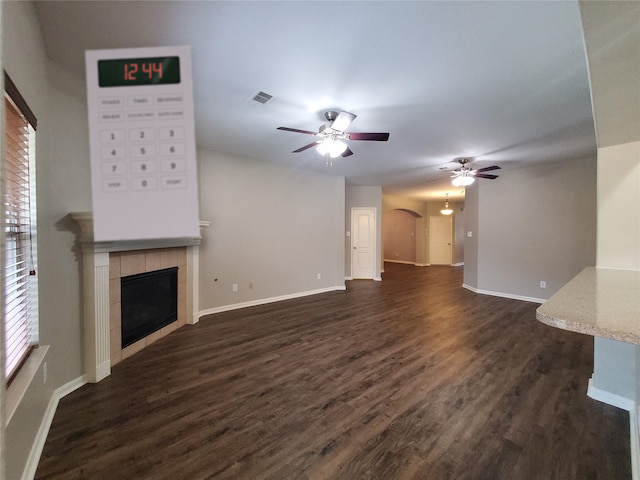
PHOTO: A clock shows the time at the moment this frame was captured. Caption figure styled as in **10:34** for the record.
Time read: **12:44**
